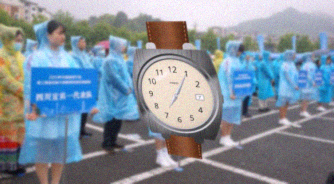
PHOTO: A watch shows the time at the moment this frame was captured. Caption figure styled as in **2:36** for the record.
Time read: **7:05**
